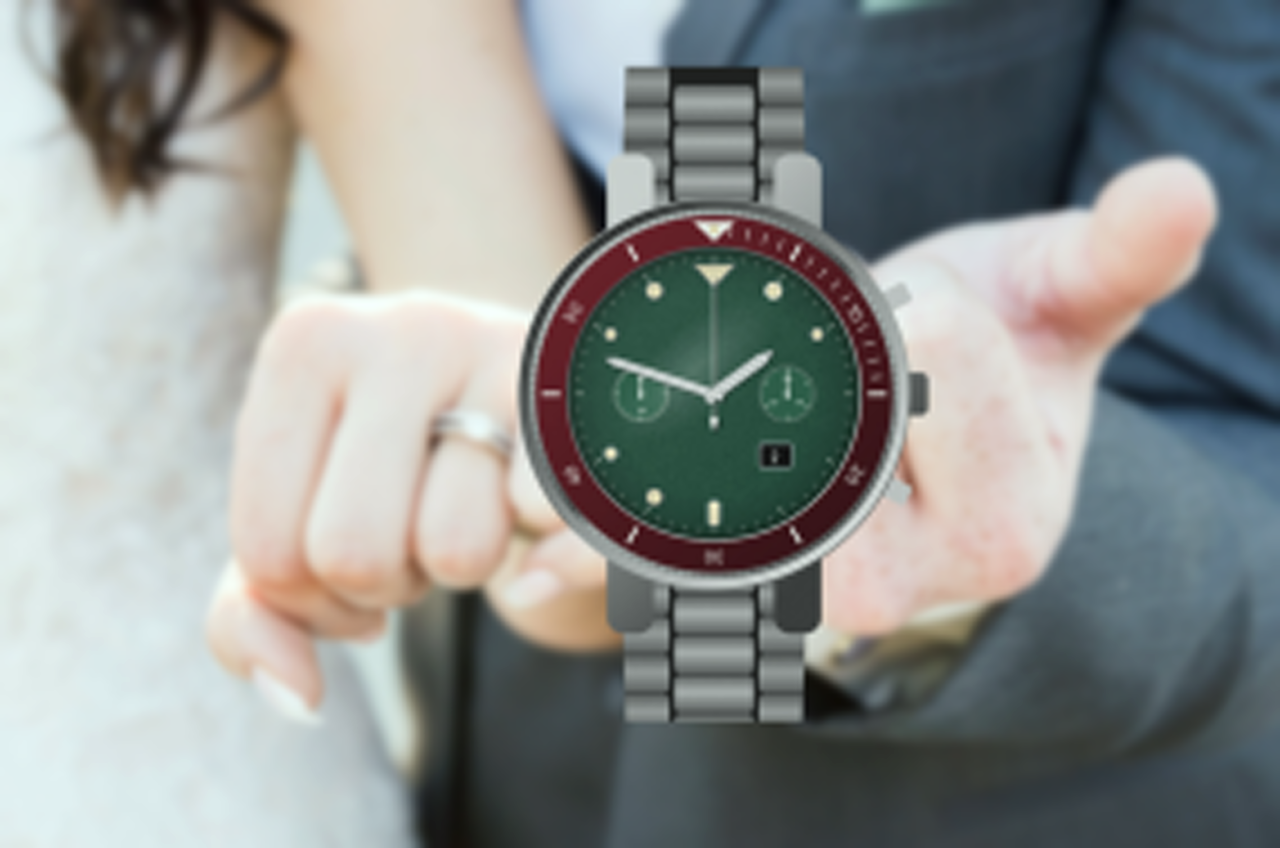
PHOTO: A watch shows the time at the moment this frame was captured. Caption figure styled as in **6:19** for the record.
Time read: **1:48**
